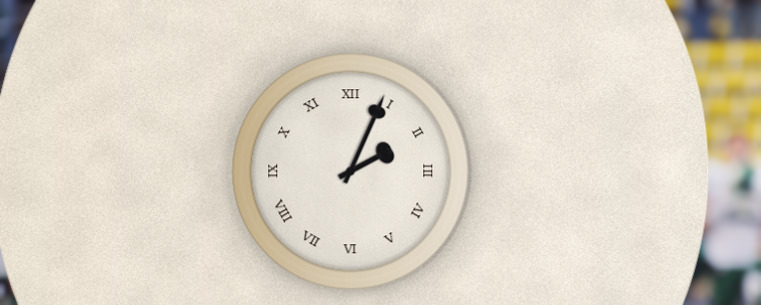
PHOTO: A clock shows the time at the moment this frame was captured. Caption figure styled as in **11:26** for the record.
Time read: **2:04**
